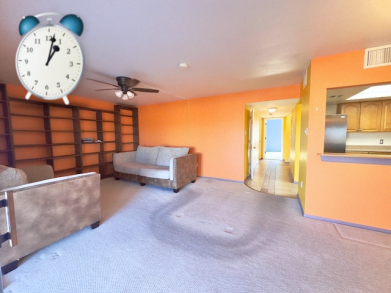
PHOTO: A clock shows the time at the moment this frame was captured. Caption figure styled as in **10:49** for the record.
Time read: **1:02**
